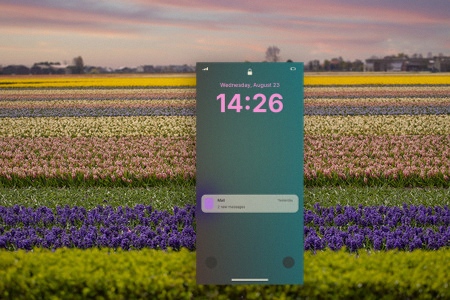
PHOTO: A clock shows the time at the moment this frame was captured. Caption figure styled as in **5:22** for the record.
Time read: **14:26**
